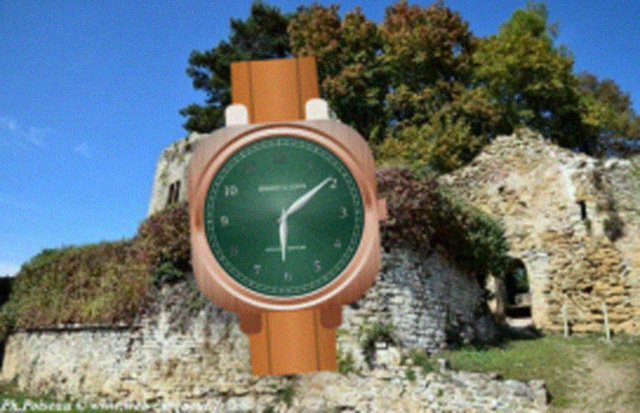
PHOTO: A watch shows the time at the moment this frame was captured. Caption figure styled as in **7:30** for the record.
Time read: **6:09**
